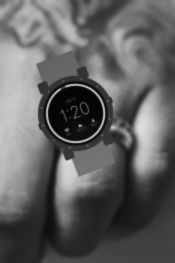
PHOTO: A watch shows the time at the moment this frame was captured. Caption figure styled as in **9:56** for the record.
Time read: **1:20**
